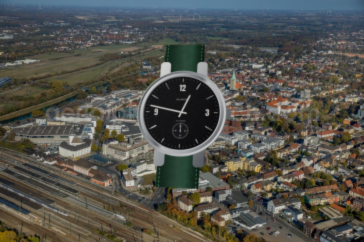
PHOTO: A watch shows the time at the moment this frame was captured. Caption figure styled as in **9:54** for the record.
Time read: **12:47**
